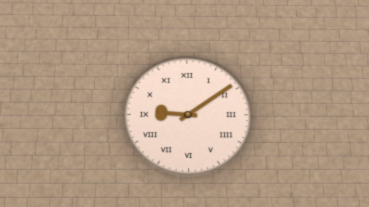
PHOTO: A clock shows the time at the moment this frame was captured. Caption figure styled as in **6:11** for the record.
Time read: **9:09**
